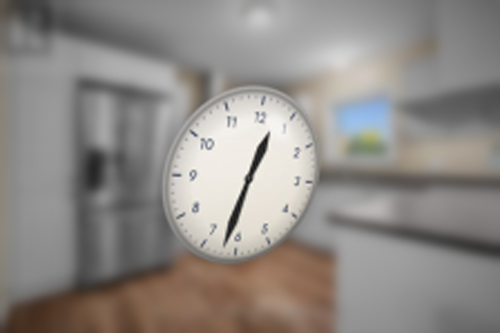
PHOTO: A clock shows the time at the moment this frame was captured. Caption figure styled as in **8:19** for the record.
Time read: **12:32**
